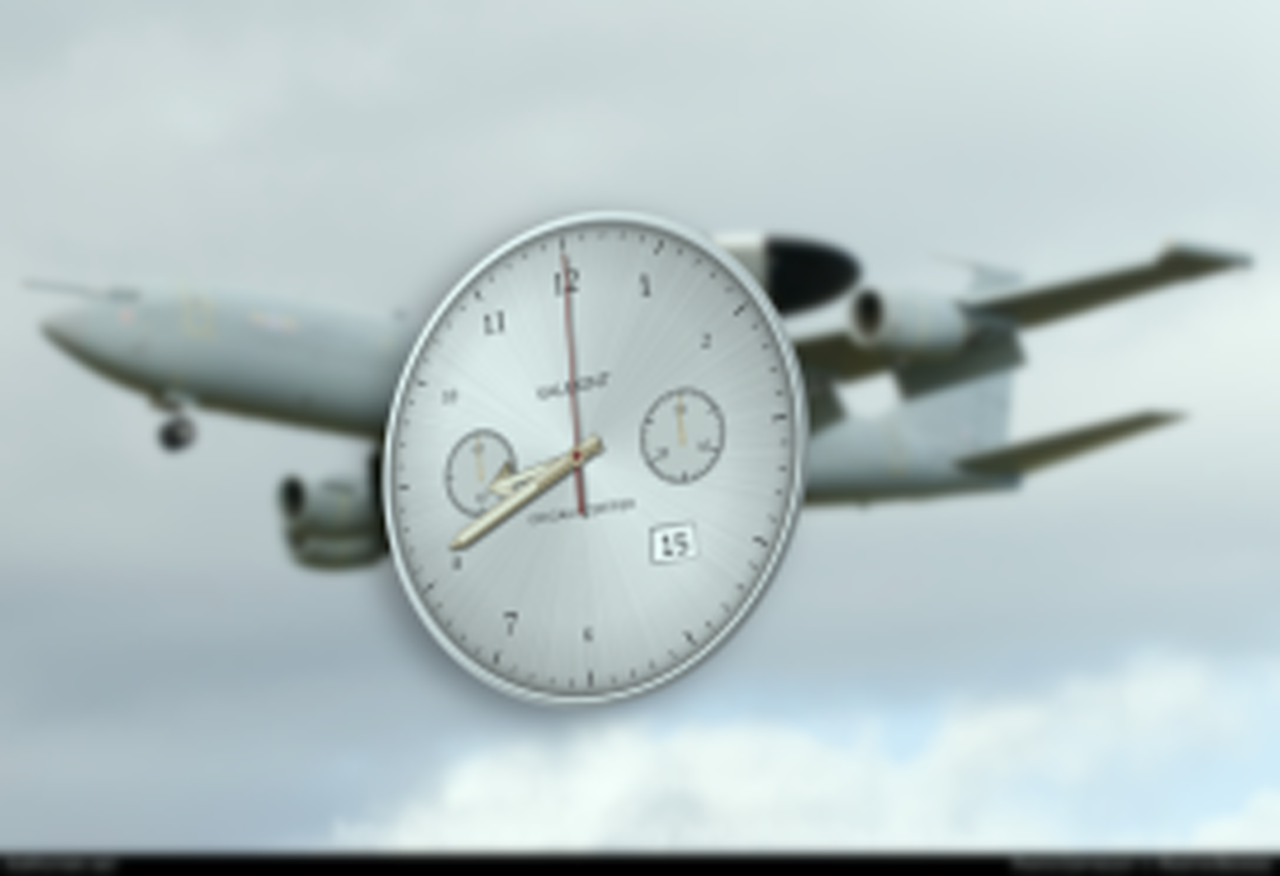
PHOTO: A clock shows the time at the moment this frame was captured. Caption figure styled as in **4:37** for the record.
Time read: **8:41**
